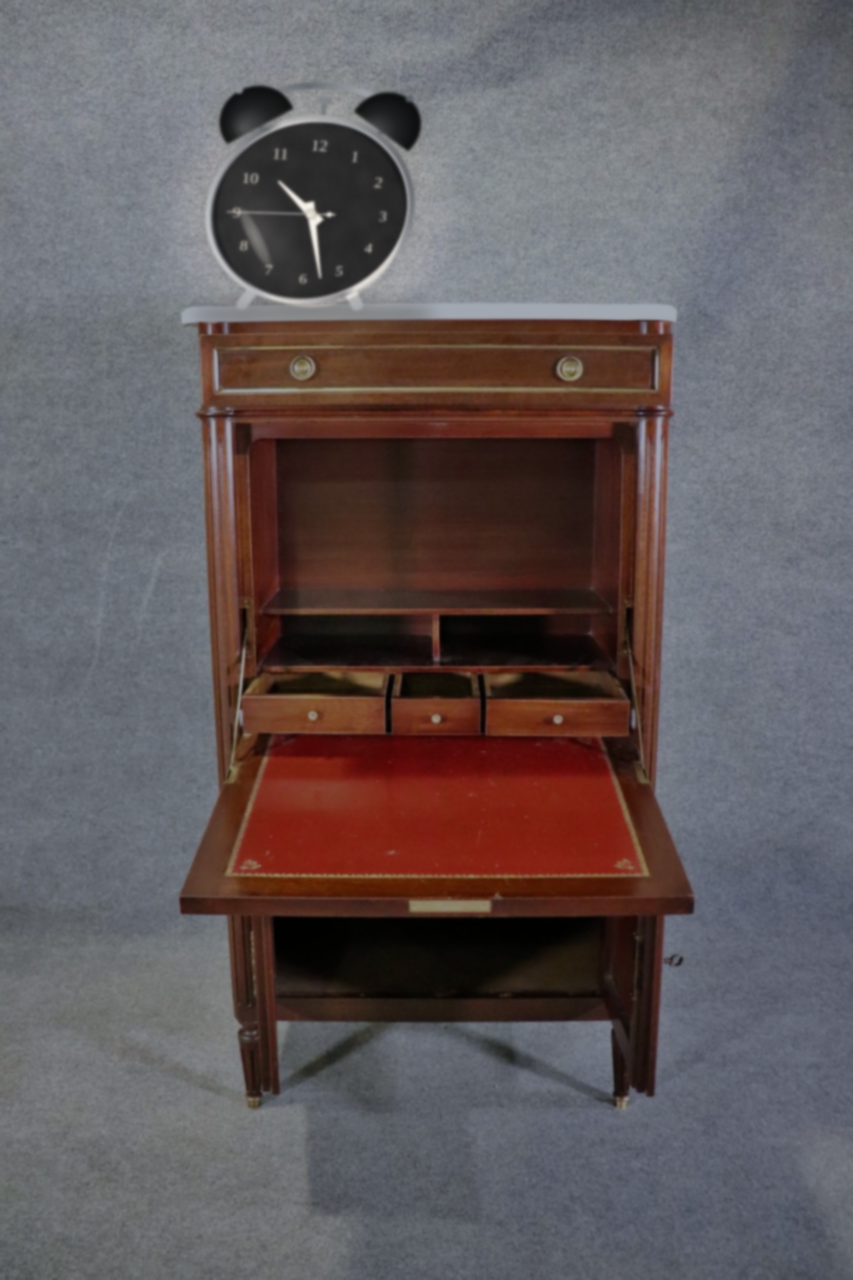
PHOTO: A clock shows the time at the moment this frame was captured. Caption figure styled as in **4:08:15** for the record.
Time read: **10:27:45**
